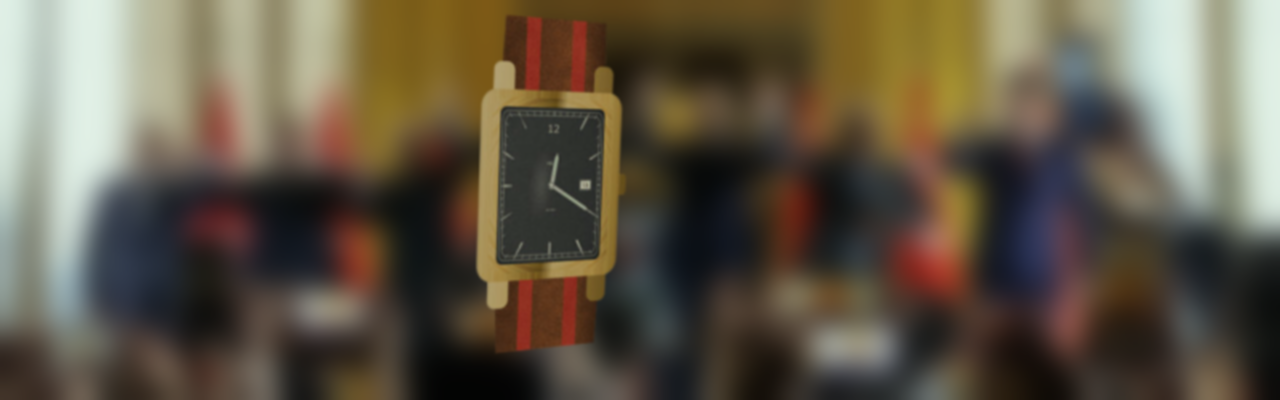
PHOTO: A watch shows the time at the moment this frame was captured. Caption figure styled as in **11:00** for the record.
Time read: **12:20**
